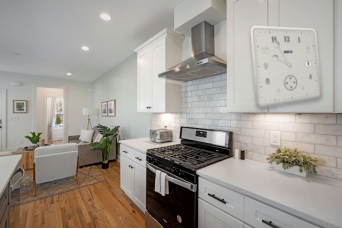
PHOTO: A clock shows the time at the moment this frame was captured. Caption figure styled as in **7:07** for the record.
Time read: **9:55**
